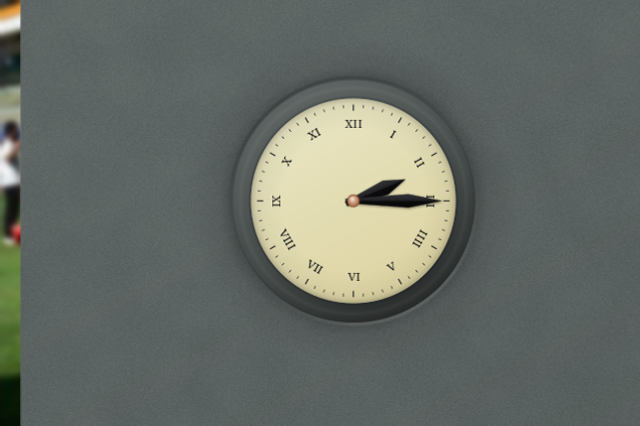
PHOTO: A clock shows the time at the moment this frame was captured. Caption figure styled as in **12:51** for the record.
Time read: **2:15**
